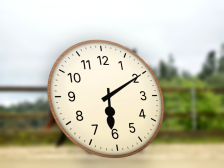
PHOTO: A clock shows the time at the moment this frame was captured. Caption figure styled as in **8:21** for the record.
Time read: **6:10**
